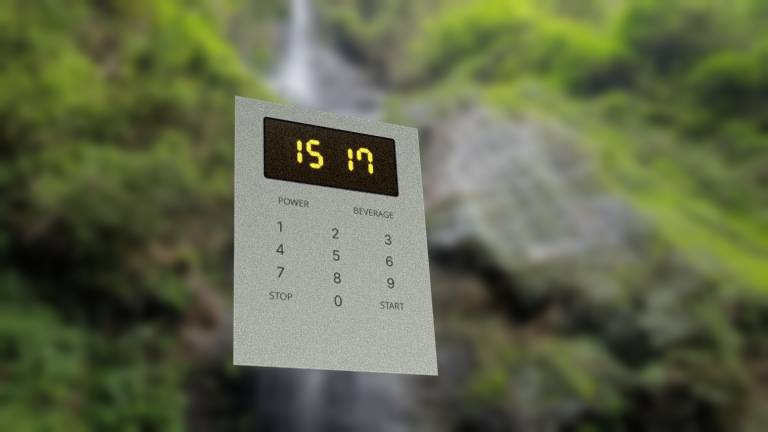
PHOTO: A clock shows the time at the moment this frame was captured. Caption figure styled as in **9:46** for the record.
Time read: **15:17**
